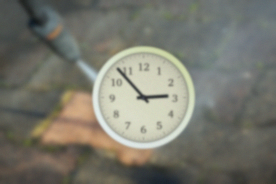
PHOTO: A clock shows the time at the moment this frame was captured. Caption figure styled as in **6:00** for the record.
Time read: **2:53**
